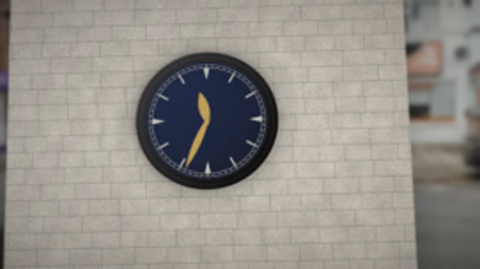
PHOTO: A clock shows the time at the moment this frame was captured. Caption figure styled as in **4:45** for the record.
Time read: **11:34**
